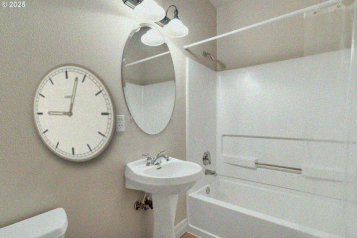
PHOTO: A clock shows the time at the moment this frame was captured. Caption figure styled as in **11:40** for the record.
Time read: **9:03**
